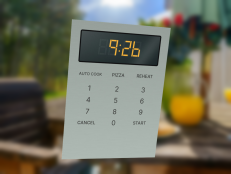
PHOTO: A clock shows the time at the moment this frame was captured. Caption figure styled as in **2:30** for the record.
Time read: **9:26**
